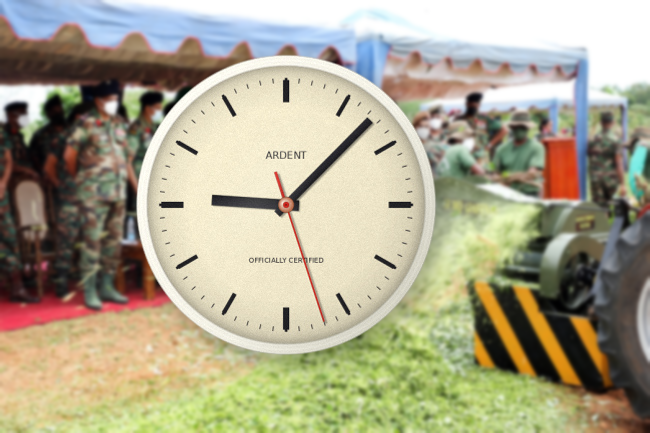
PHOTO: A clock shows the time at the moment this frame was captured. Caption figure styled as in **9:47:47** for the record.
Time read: **9:07:27**
